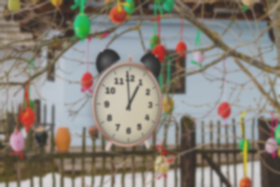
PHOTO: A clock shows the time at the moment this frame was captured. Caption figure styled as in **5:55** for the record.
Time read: **12:59**
